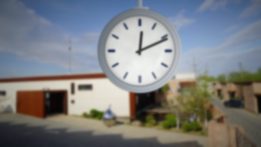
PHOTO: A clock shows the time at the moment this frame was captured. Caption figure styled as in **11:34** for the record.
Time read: **12:11**
